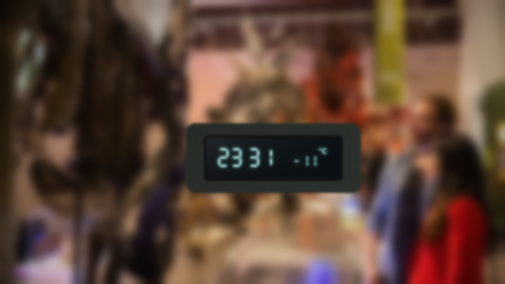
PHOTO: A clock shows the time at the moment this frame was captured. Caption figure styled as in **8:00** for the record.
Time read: **23:31**
